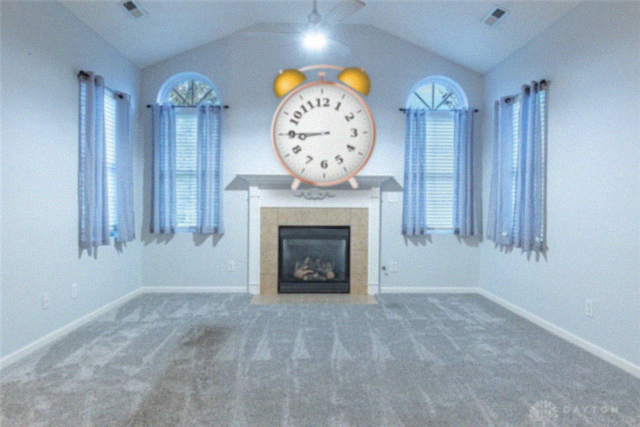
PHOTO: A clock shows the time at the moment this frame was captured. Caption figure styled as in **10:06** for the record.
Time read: **8:45**
